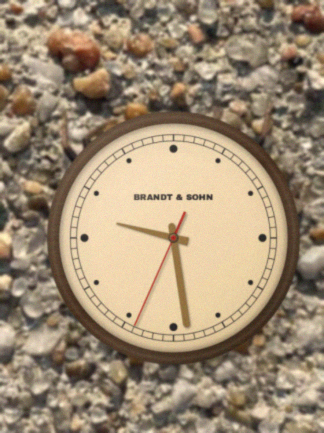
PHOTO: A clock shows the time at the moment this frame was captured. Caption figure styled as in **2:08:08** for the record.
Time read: **9:28:34**
